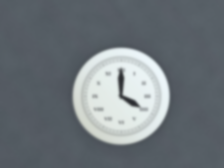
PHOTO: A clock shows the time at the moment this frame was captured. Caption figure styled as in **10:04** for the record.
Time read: **4:00**
